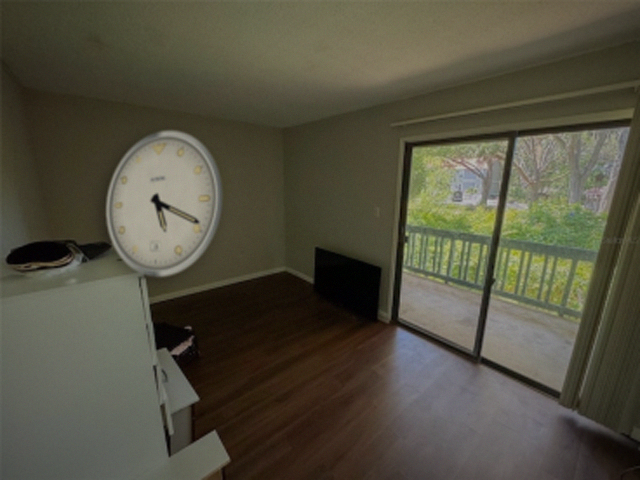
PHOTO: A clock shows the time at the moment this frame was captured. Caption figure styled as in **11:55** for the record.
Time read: **5:19**
